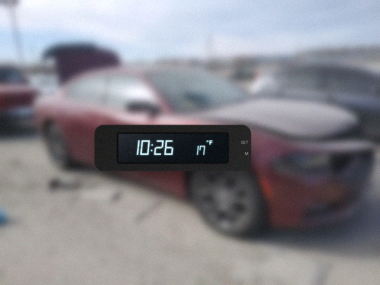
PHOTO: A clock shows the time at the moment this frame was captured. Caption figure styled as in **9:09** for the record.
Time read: **10:26**
